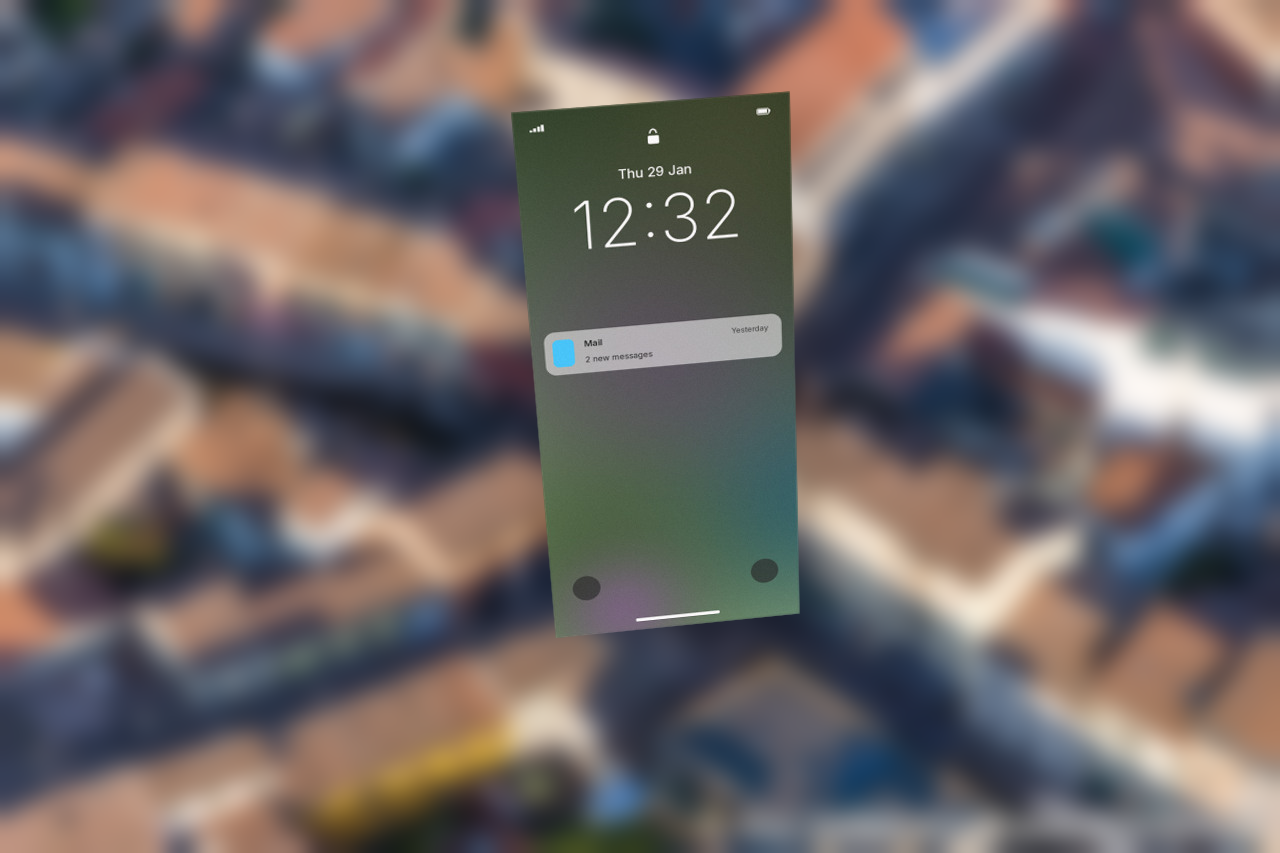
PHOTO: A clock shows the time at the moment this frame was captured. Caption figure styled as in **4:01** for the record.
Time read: **12:32**
